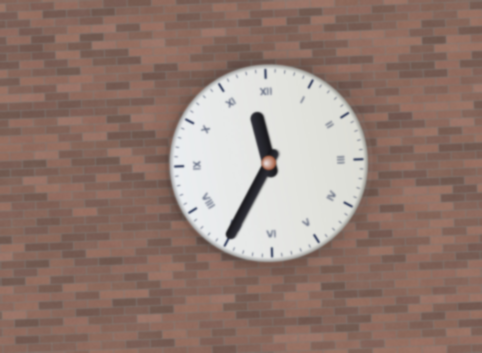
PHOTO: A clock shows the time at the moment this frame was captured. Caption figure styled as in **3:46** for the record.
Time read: **11:35**
